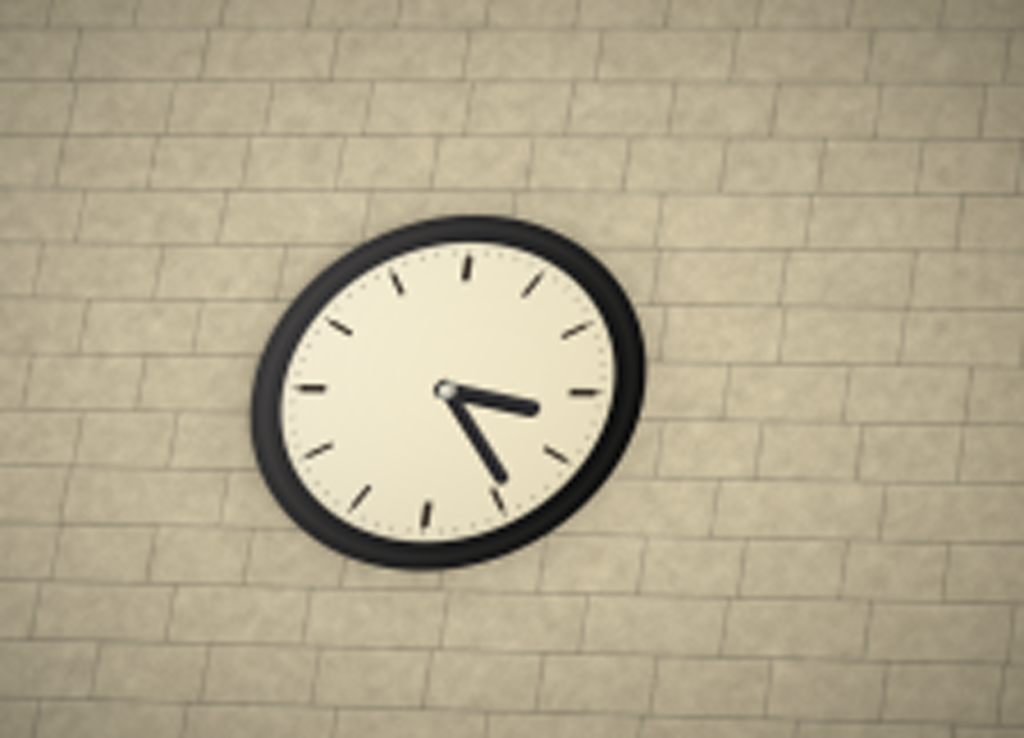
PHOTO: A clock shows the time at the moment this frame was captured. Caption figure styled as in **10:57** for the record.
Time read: **3:24**
